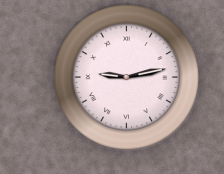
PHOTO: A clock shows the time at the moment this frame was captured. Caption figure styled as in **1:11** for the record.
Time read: **9:13**
